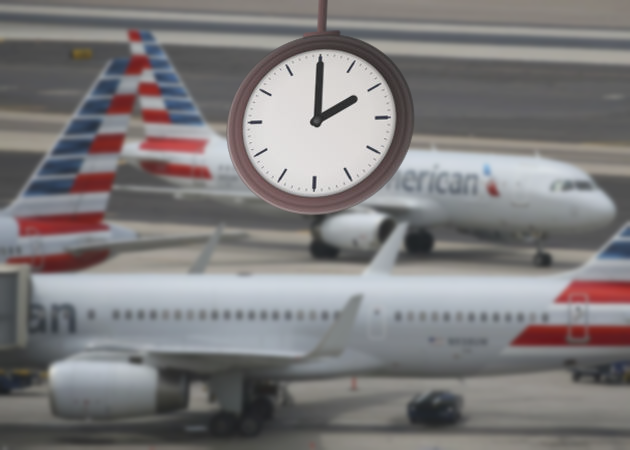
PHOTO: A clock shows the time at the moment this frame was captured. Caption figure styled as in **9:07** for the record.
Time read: **2:00**
